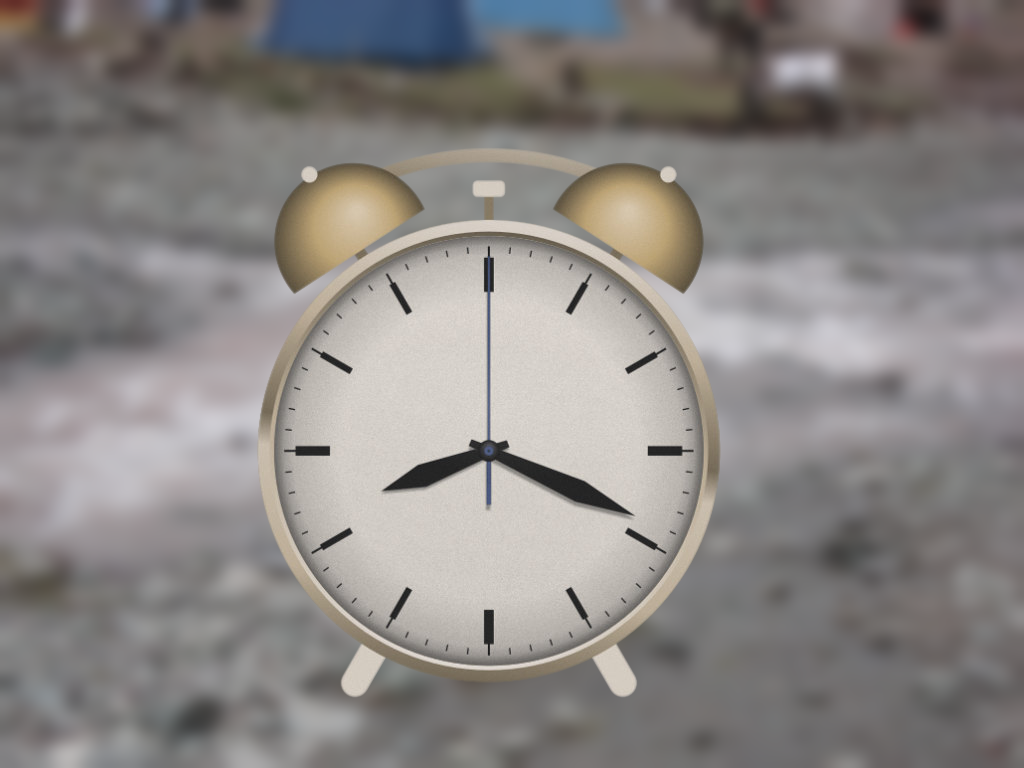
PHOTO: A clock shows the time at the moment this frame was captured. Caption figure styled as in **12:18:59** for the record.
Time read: **8:19:00**
